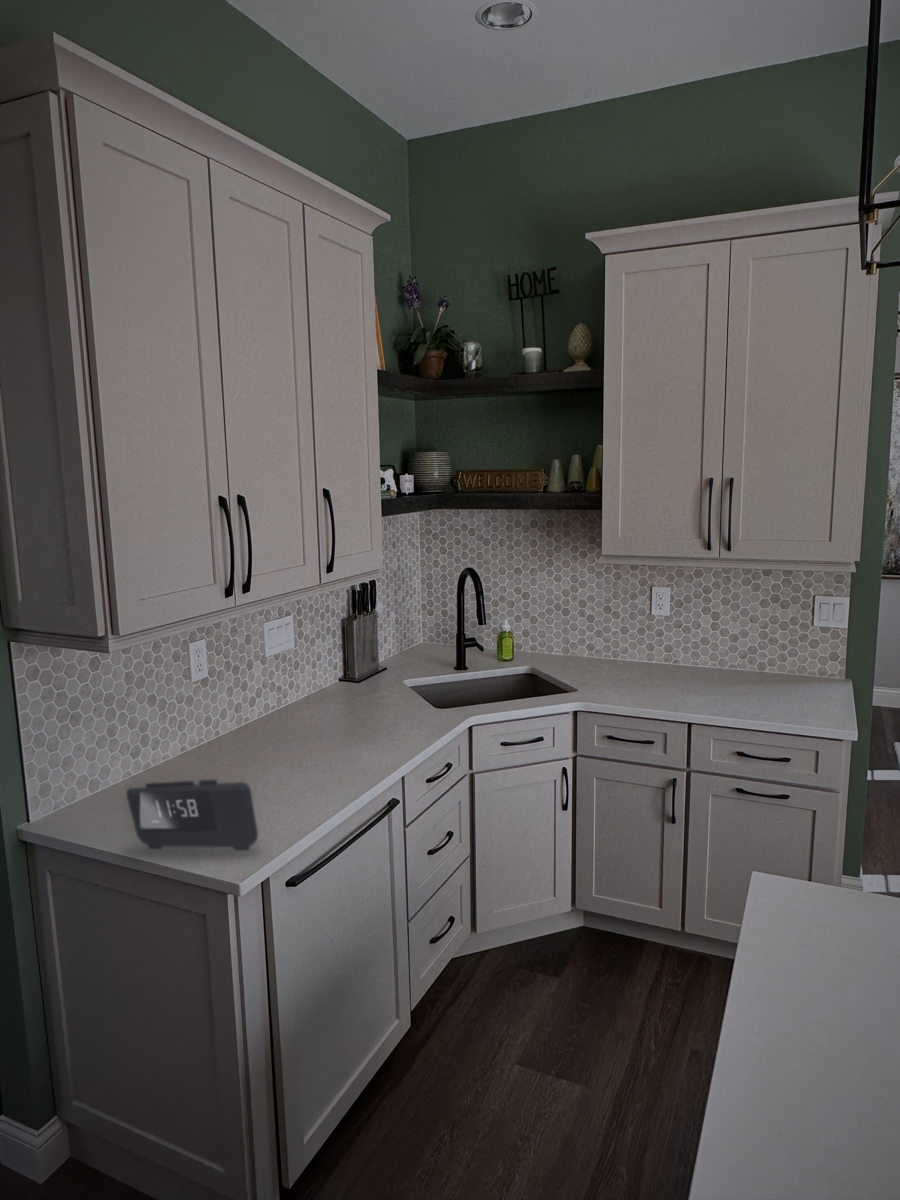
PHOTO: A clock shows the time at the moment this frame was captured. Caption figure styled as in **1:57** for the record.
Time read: **11:58**
